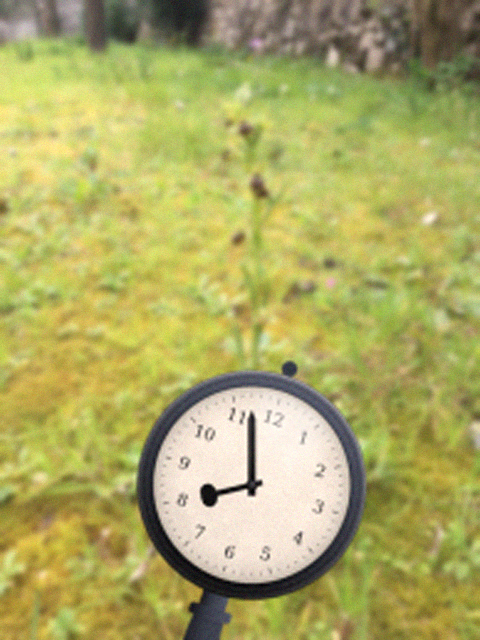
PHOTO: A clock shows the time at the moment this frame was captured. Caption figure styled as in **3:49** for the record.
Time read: **7:57**
